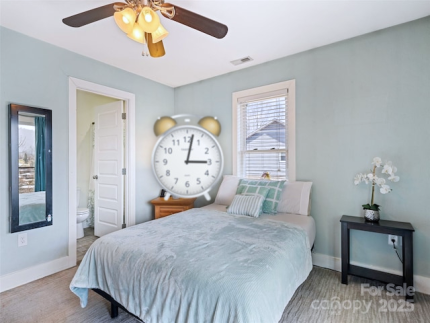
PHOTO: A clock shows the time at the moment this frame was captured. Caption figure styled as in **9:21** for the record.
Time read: **3:02**
